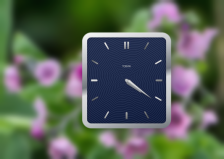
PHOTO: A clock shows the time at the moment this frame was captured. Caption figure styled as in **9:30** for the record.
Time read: **4:21**
